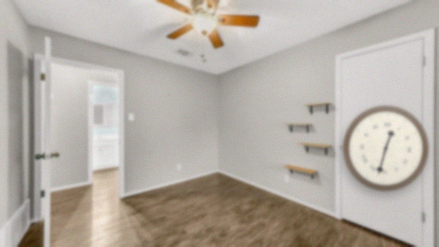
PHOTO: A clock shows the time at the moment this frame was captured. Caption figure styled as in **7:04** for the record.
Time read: **12:32**
